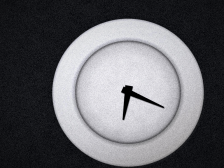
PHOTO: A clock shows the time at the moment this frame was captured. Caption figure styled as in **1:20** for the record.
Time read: **6:19**
